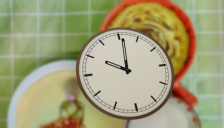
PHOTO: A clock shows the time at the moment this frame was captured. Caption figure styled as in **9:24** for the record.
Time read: **10:01**
